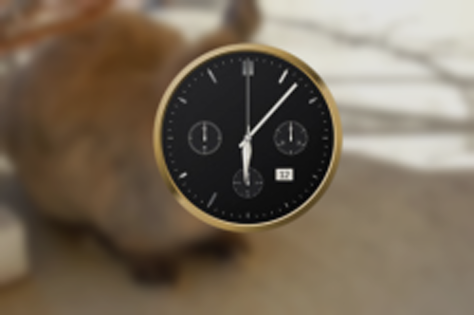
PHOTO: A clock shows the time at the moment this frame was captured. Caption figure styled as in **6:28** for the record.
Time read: **6:07**
